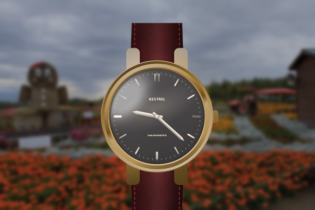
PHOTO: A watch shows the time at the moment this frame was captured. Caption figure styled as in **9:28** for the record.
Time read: **9:22**
